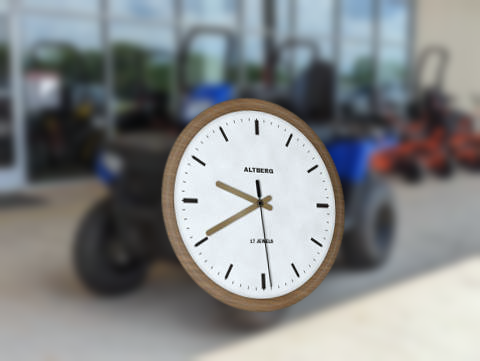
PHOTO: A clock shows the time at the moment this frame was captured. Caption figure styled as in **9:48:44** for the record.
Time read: **9:40:29**
